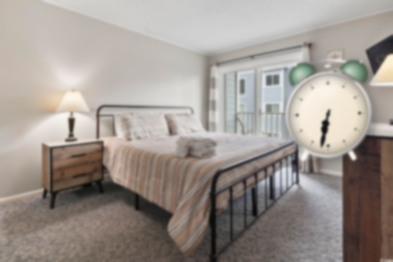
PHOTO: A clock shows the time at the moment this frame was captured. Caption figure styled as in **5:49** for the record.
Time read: **6:32**
